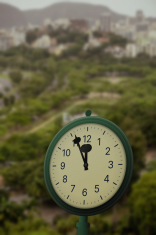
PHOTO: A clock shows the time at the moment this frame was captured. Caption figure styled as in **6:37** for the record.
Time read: **11:56**
